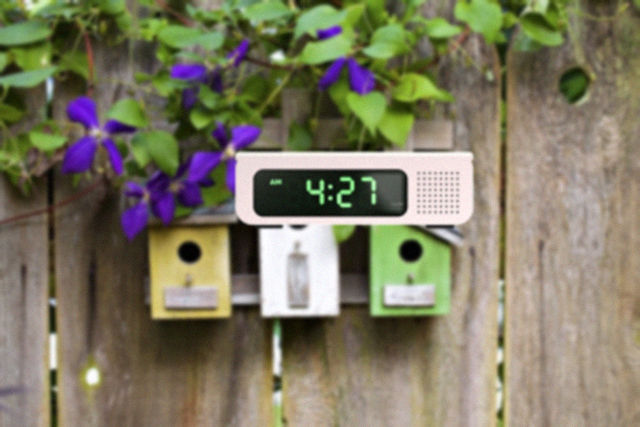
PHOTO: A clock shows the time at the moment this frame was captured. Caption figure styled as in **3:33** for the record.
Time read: **4:27**
